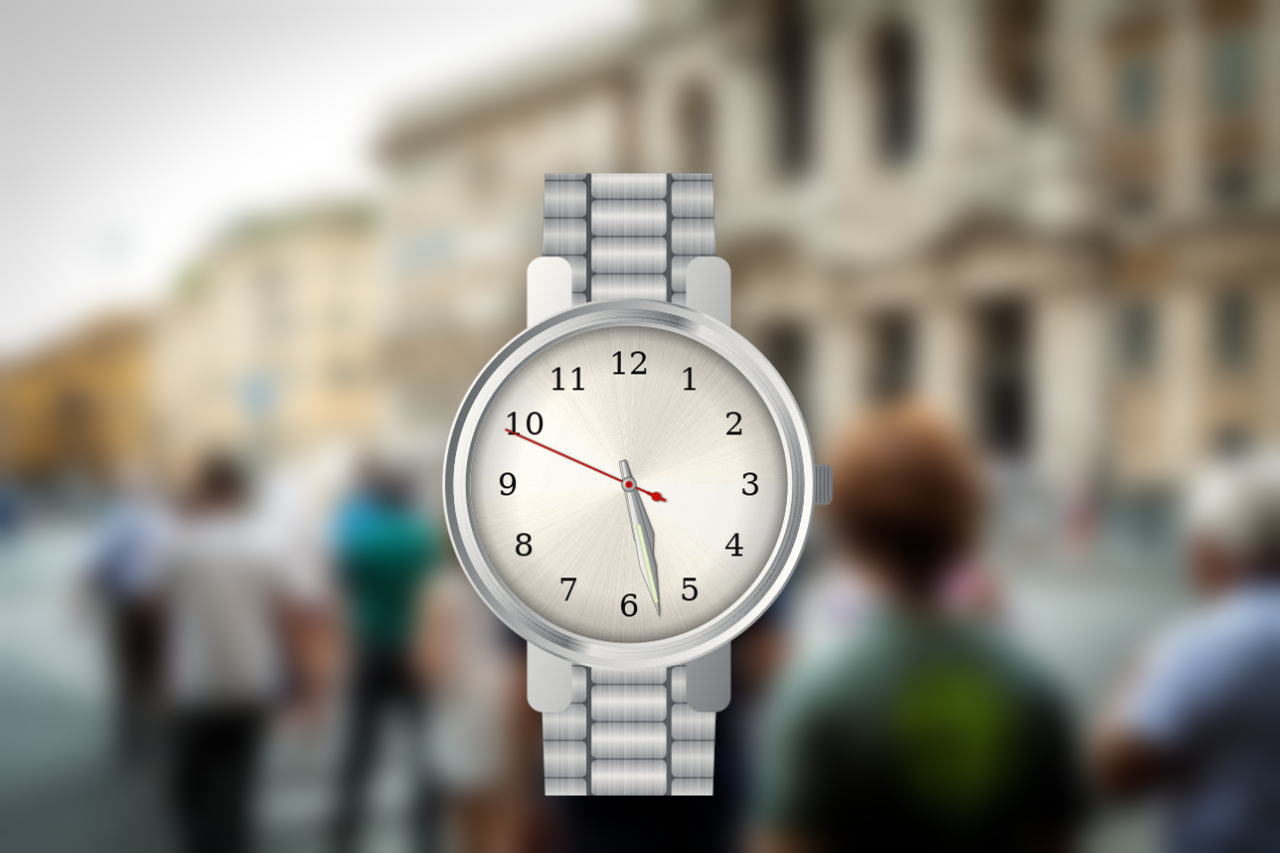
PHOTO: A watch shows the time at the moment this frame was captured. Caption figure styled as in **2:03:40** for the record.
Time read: **5:27:49**
